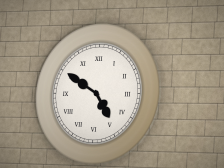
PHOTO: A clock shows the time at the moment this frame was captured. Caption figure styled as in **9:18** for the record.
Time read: **4:50**
